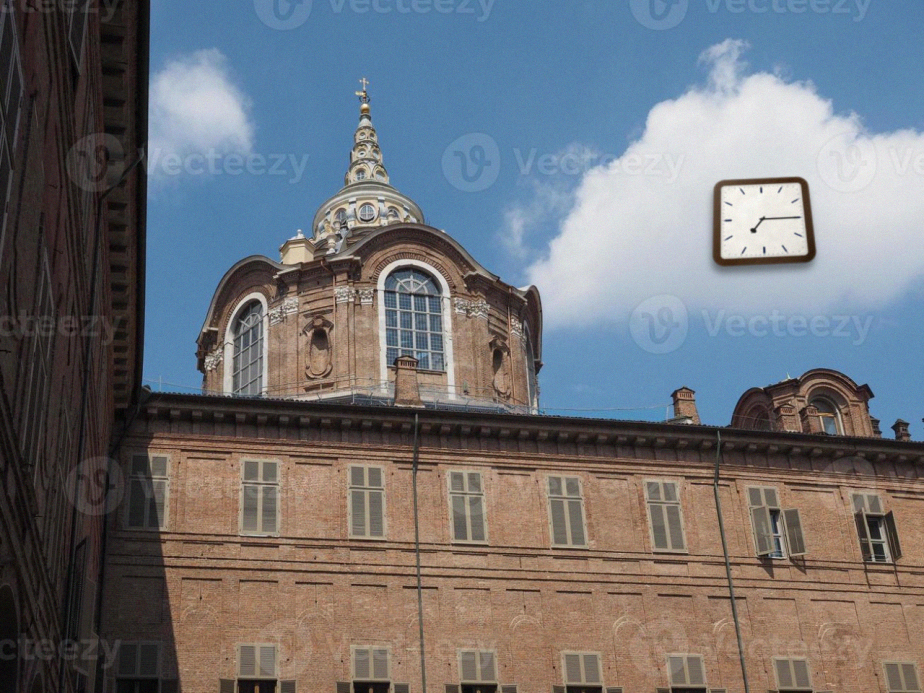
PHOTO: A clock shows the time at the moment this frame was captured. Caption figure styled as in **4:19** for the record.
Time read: **7:15**
